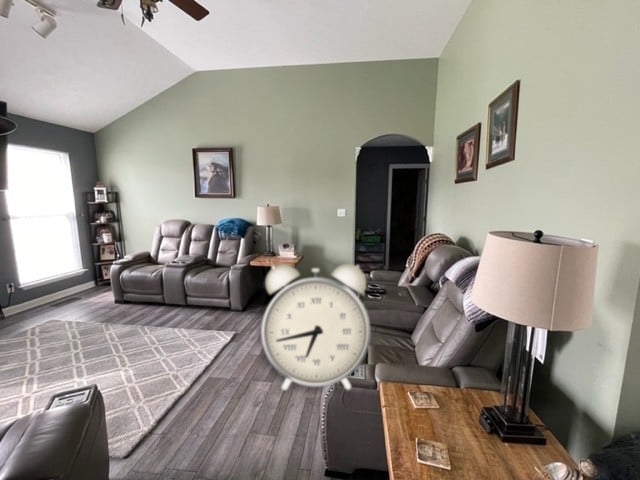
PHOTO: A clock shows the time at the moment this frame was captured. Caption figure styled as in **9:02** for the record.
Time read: **6:43**
